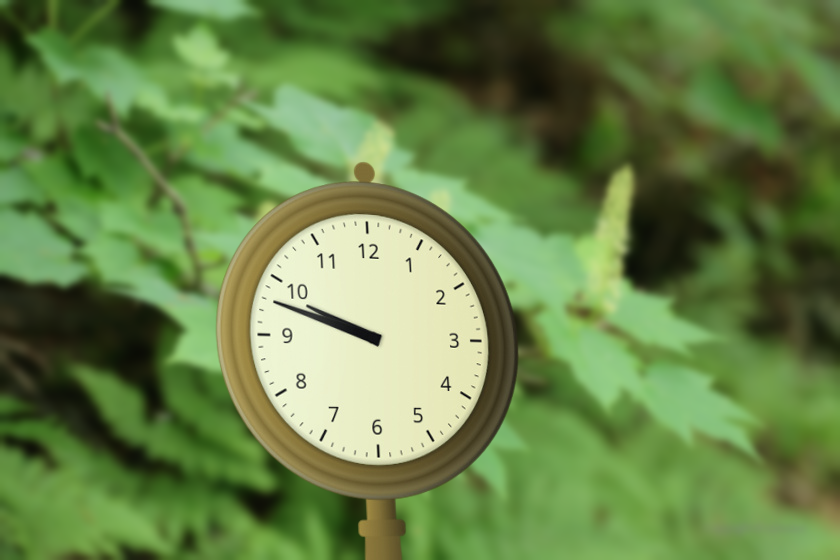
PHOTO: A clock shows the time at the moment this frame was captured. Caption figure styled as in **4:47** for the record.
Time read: **9:48**
